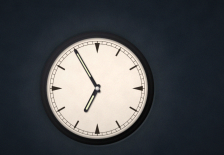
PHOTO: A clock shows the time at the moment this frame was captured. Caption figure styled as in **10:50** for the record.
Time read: **6:55**
